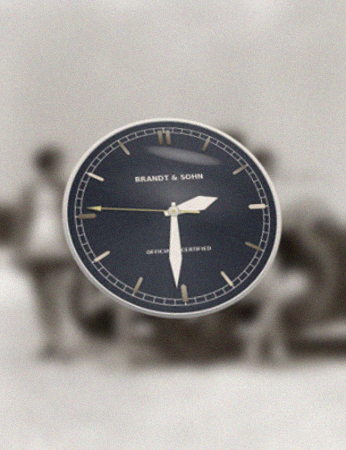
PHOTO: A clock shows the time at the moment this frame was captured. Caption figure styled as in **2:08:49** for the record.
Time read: **2:30:46**
